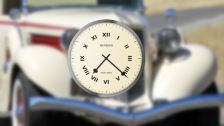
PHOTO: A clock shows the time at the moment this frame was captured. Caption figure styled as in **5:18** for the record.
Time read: **7:22**
